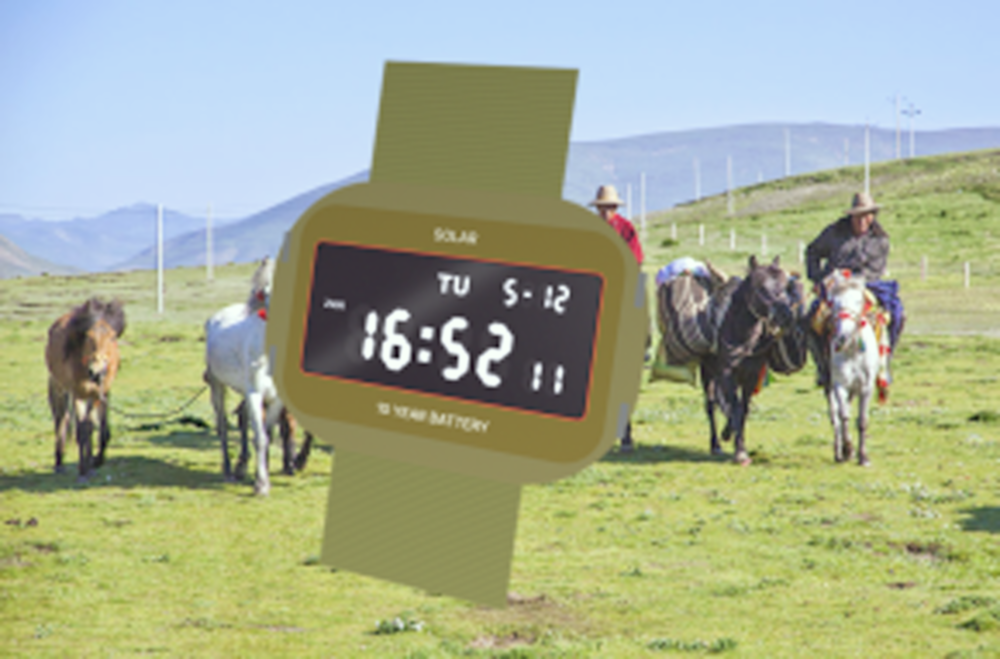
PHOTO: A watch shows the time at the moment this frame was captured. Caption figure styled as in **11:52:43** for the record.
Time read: **16:52:11**
